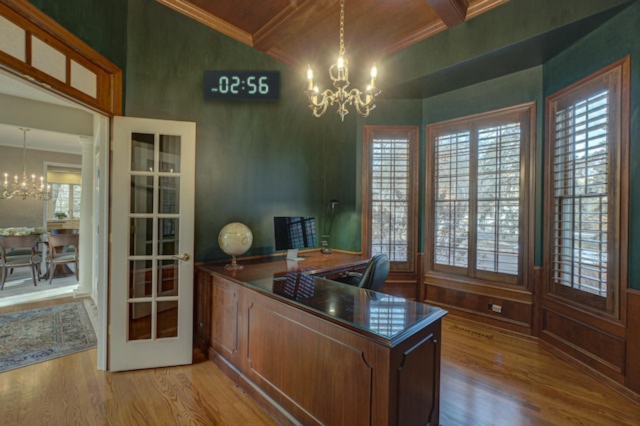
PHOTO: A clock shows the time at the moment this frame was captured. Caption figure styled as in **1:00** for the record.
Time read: **2:56**
